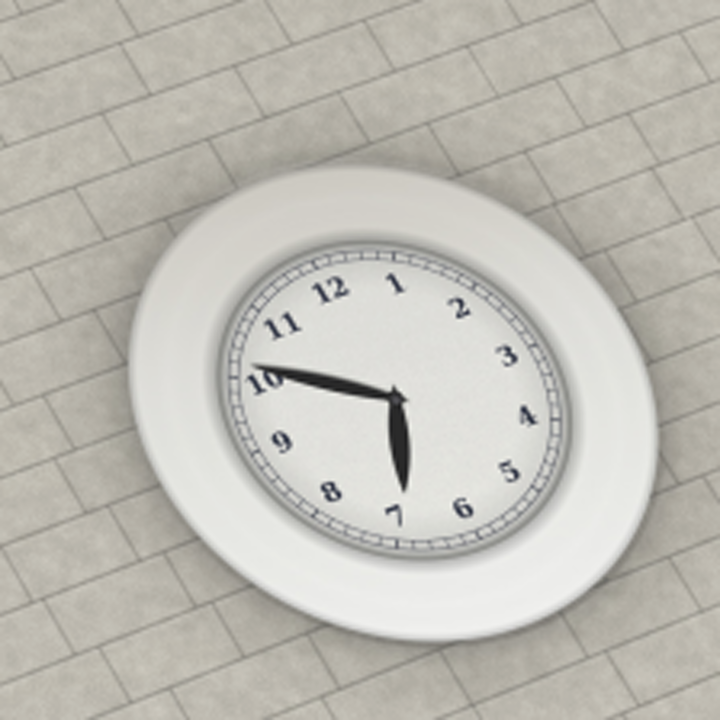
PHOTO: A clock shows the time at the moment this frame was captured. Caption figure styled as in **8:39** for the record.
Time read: **6:51**
